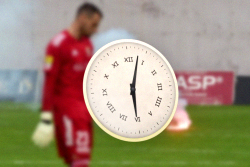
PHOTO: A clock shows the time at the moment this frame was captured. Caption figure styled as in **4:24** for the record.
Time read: **6:03**
